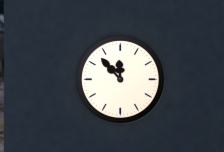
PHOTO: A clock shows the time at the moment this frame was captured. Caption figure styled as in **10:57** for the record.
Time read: **11:53**
